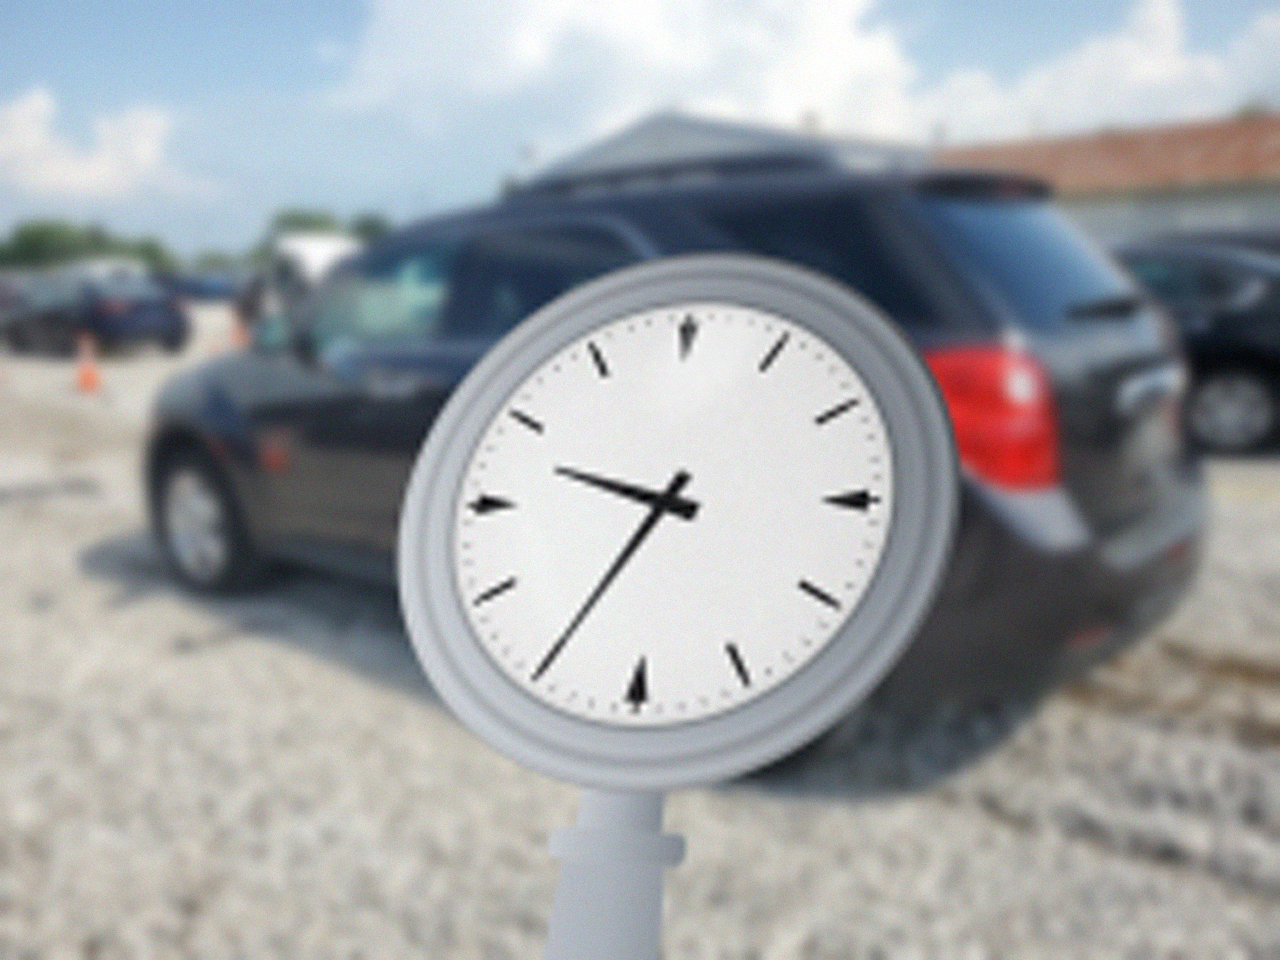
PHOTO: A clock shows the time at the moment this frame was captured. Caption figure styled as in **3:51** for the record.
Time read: **9:35**
